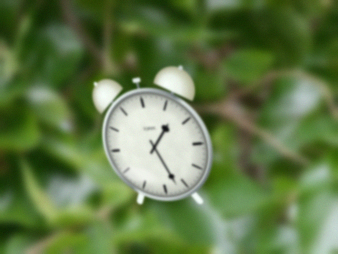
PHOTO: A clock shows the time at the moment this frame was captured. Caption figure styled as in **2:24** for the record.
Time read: **1:27**
